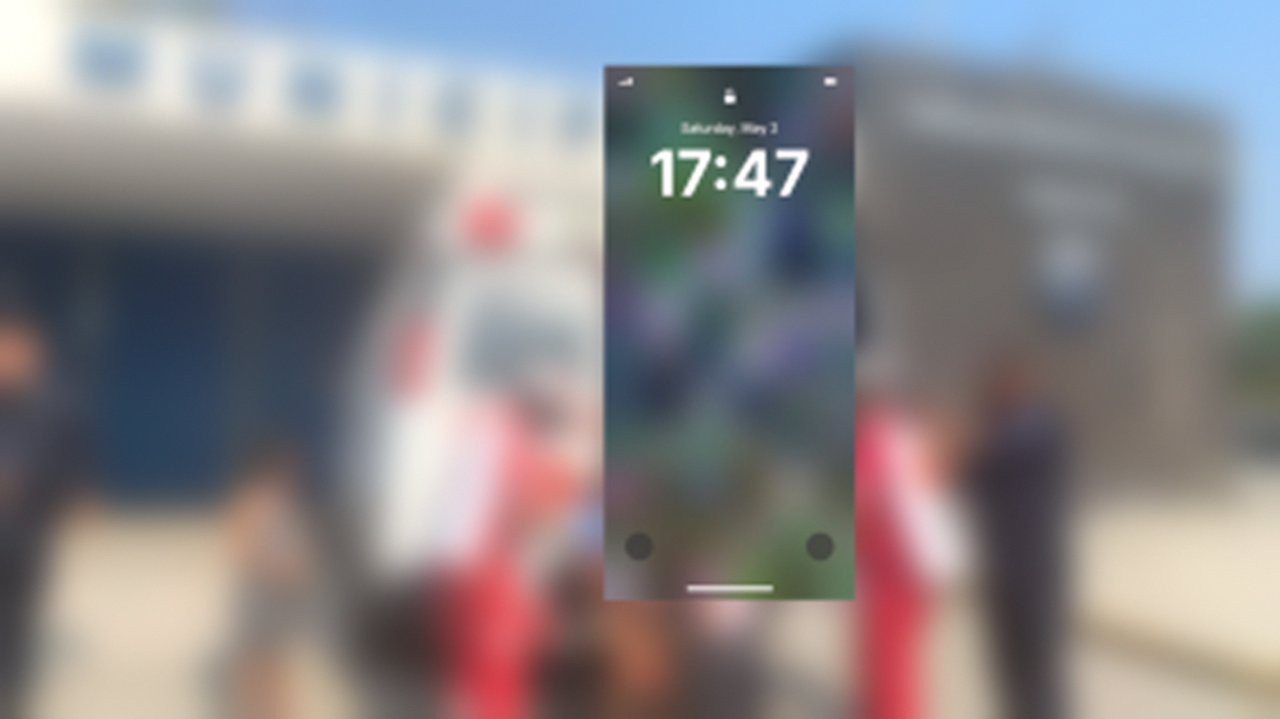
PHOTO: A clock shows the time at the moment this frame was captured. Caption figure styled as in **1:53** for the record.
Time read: **17:47**
